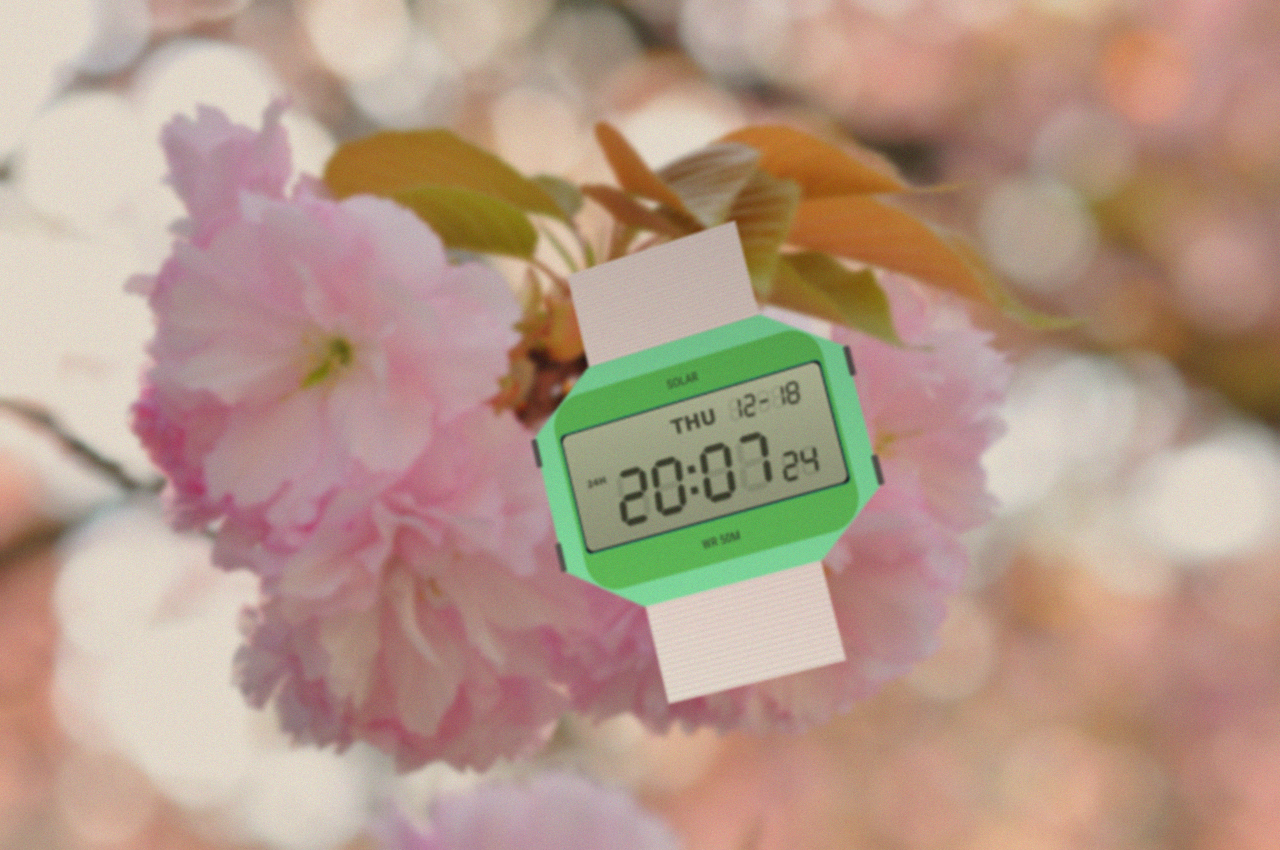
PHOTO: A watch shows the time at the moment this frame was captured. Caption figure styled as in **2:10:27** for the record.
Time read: **20:07:24**
